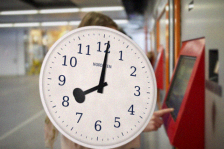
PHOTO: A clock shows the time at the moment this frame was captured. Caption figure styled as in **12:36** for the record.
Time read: **8:01**
